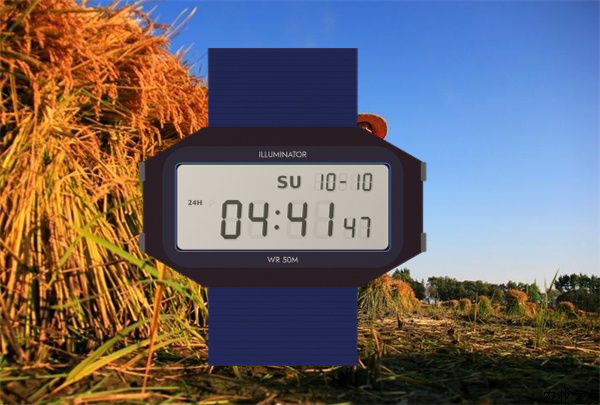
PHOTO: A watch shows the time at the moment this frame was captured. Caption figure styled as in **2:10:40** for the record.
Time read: **4:41:47**
